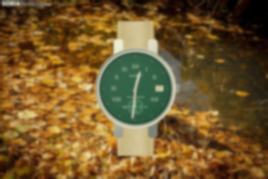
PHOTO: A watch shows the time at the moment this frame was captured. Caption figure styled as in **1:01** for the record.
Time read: **12:31**
